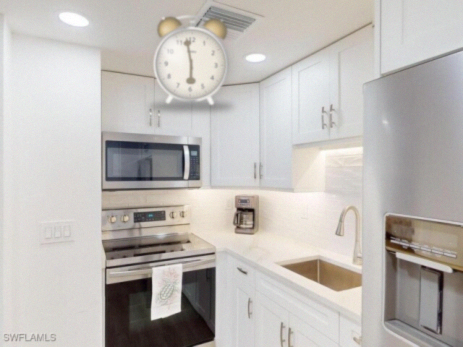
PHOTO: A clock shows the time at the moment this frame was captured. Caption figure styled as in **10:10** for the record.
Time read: **5:58**
